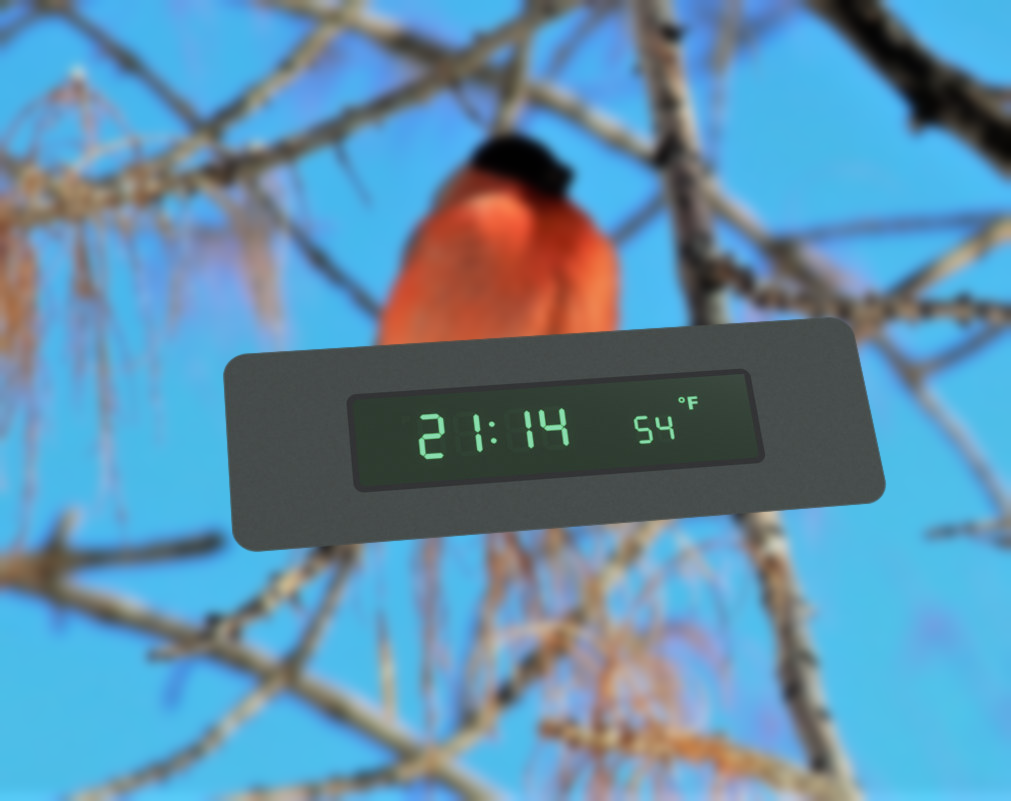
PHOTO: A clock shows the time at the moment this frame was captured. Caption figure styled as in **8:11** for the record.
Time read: **21:14**
